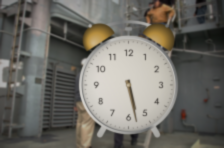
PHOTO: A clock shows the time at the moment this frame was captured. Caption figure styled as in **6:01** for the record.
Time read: **5:28**
